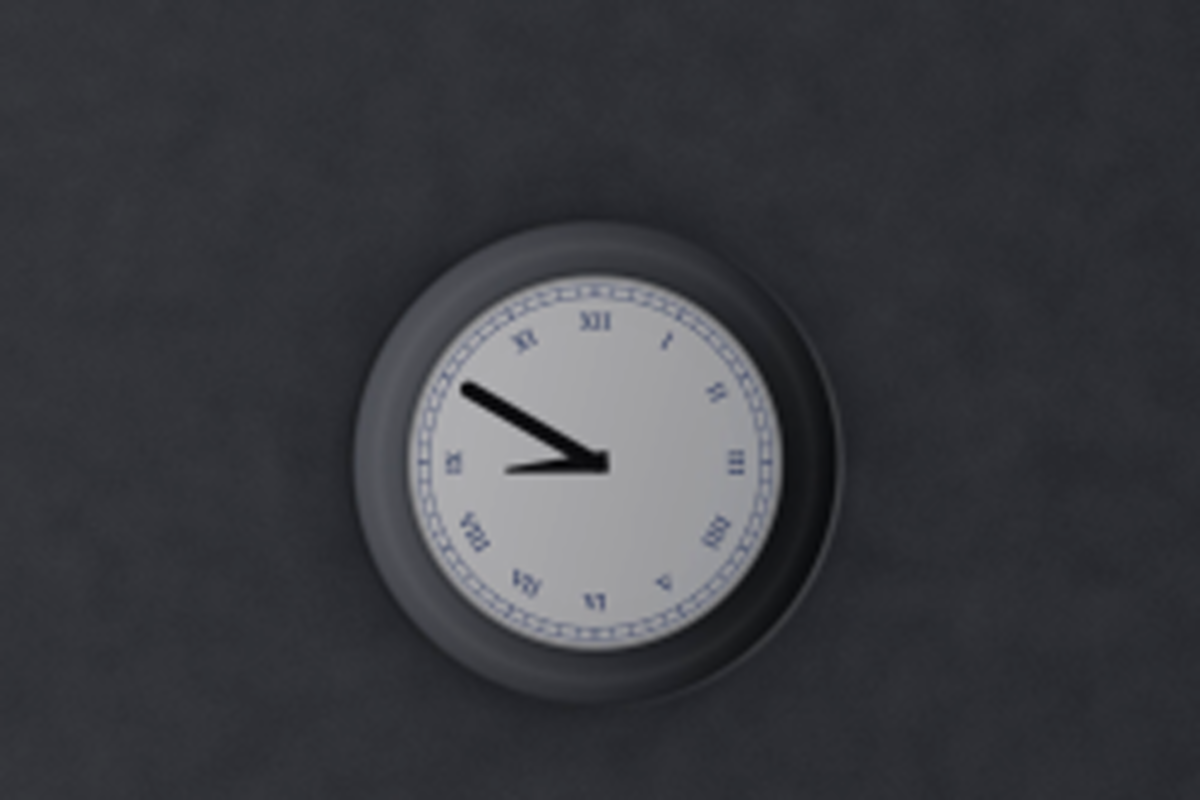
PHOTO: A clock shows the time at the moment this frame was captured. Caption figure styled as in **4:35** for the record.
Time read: **8:50**
